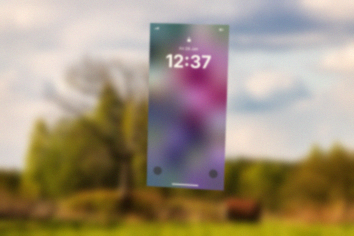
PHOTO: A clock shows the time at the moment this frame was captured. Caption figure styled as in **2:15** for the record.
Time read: **12:37**
